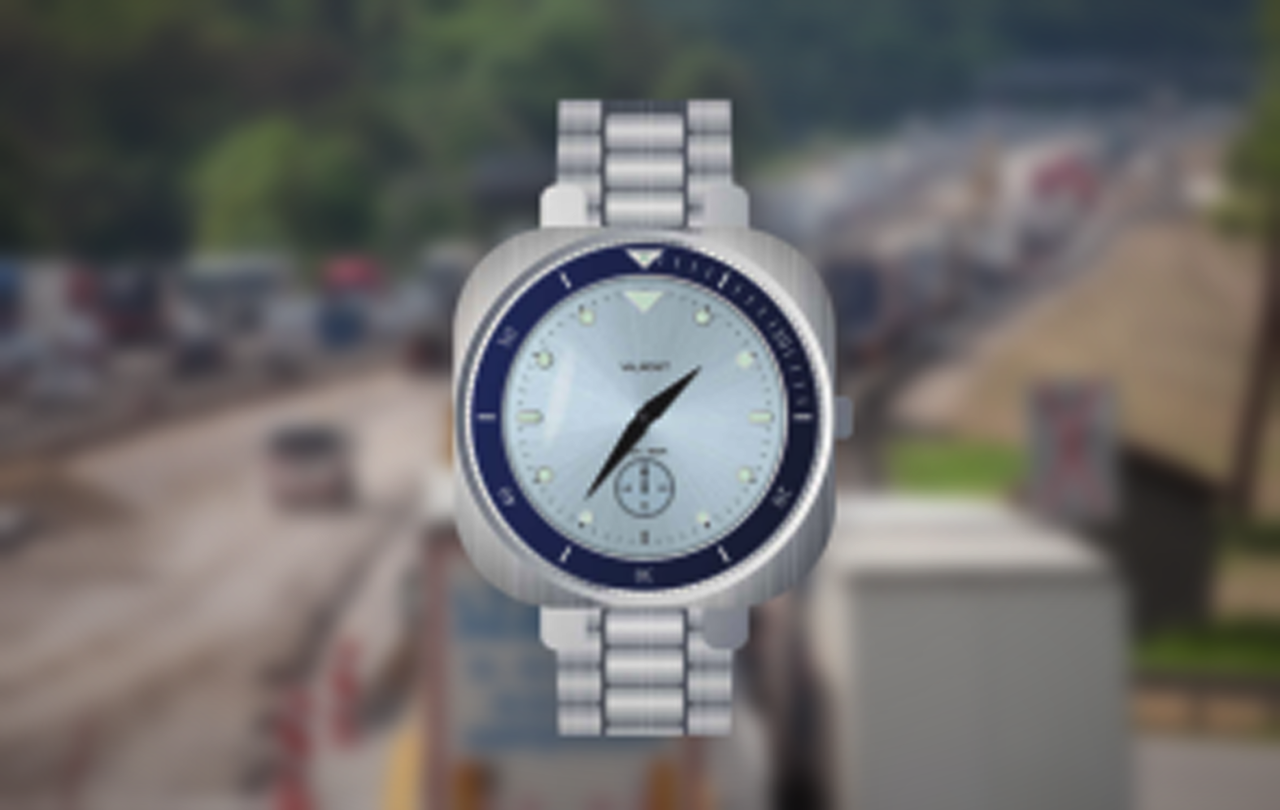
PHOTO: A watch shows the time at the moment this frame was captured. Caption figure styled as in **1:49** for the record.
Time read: **1:36**
